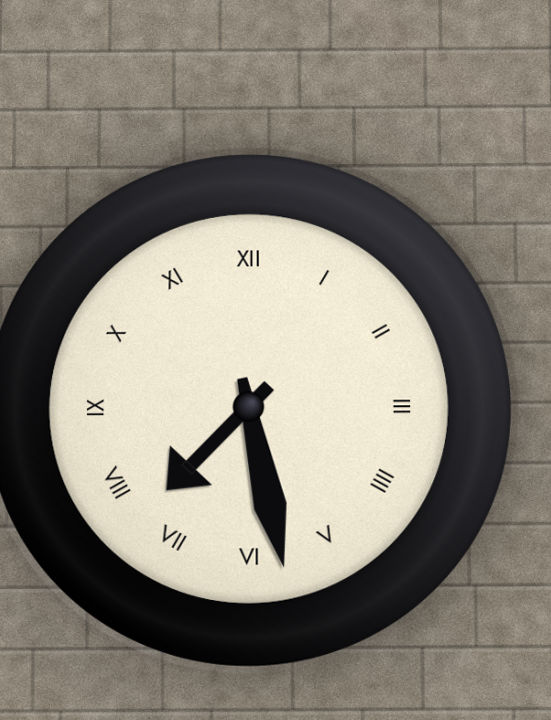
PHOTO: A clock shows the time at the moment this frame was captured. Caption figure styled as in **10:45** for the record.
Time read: **7:28**
